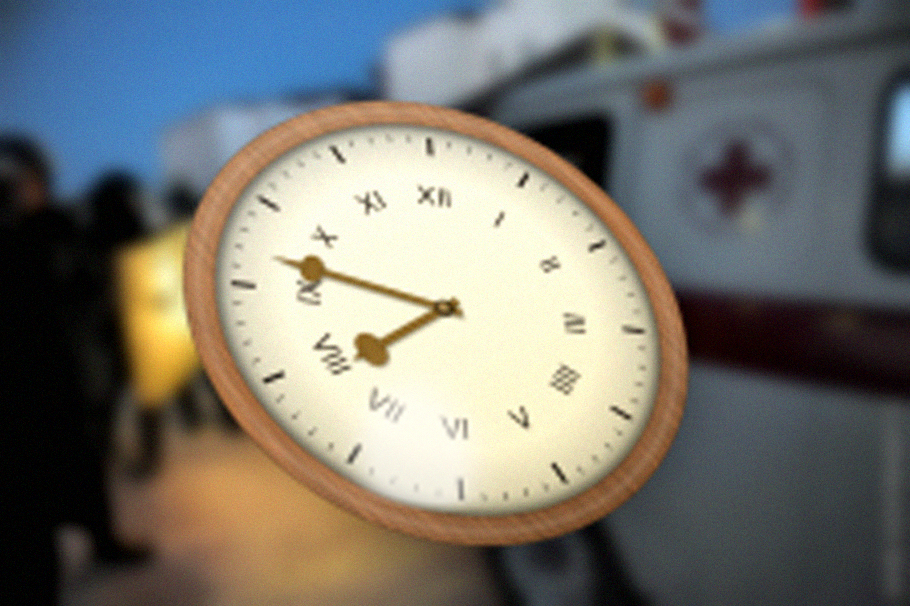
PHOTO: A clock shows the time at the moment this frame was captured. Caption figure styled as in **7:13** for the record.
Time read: **7:47**
